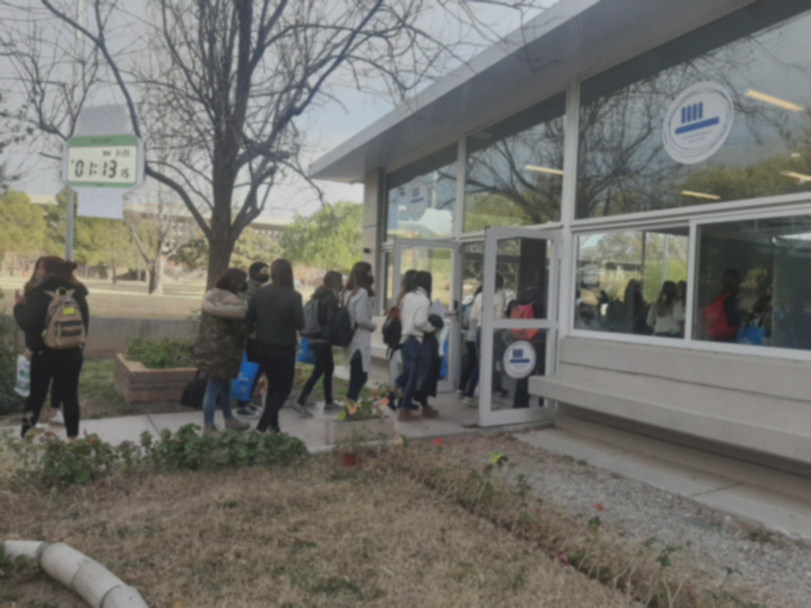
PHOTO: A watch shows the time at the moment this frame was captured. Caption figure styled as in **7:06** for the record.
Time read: **1:13**
